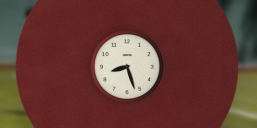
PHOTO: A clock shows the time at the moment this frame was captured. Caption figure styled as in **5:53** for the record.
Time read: **8:27**
